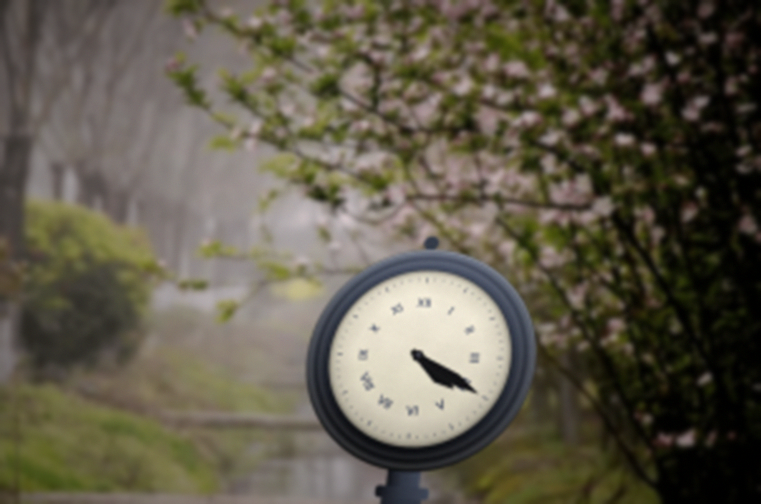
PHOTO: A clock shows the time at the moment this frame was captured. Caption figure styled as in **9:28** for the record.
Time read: **4:20**
